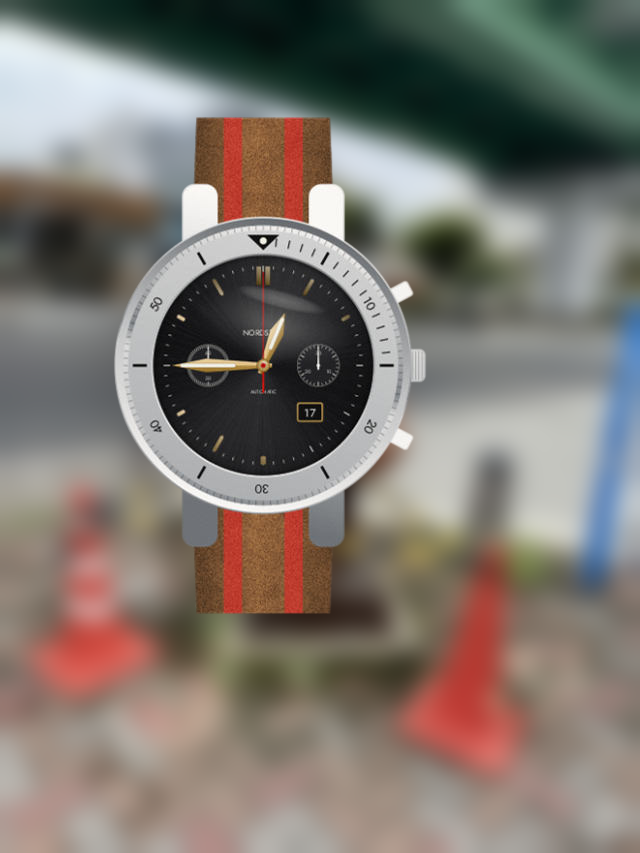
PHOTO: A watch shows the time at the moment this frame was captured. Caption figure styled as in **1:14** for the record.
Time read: **12:45**
